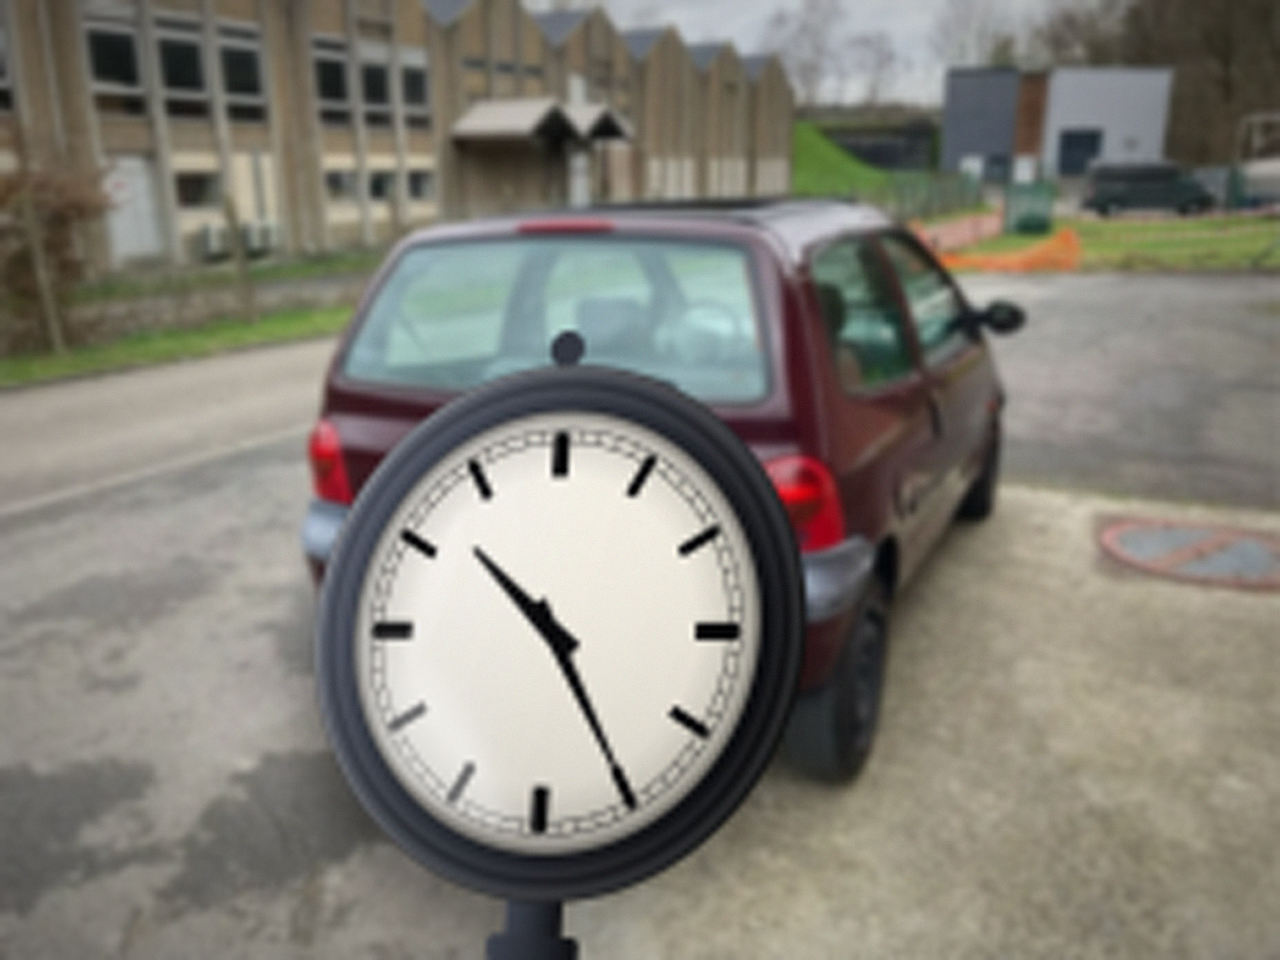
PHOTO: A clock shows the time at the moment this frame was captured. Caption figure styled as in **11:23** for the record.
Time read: **10:25**
